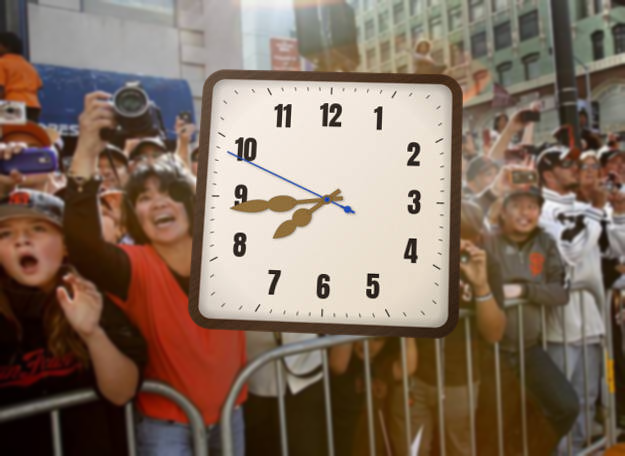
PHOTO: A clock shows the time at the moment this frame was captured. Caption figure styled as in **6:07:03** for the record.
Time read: **7:43:49**
